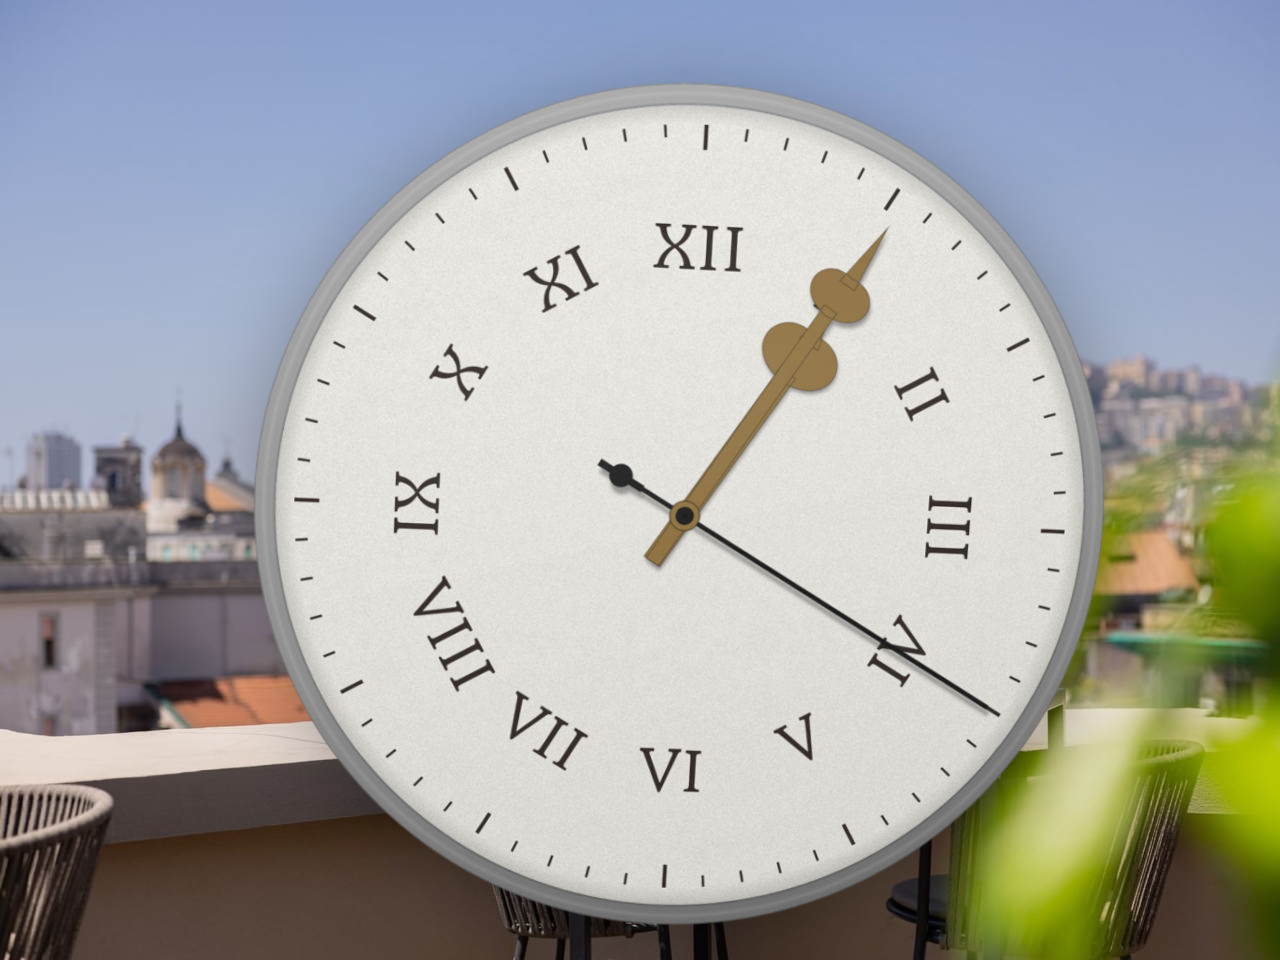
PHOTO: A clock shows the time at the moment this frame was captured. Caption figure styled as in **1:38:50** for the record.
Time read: **1:05:20**
